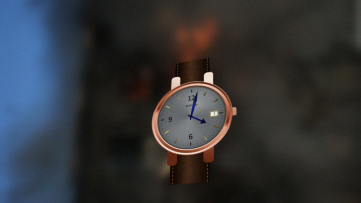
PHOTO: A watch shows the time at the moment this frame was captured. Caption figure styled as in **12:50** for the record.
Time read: **4:02**
